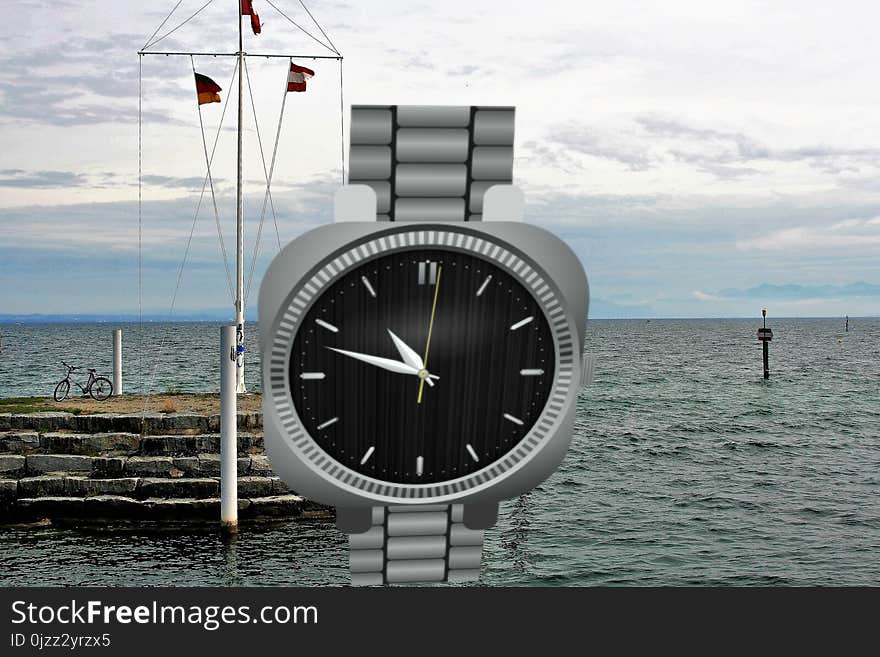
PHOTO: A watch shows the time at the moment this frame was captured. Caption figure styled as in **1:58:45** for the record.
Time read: **10:48:01**
